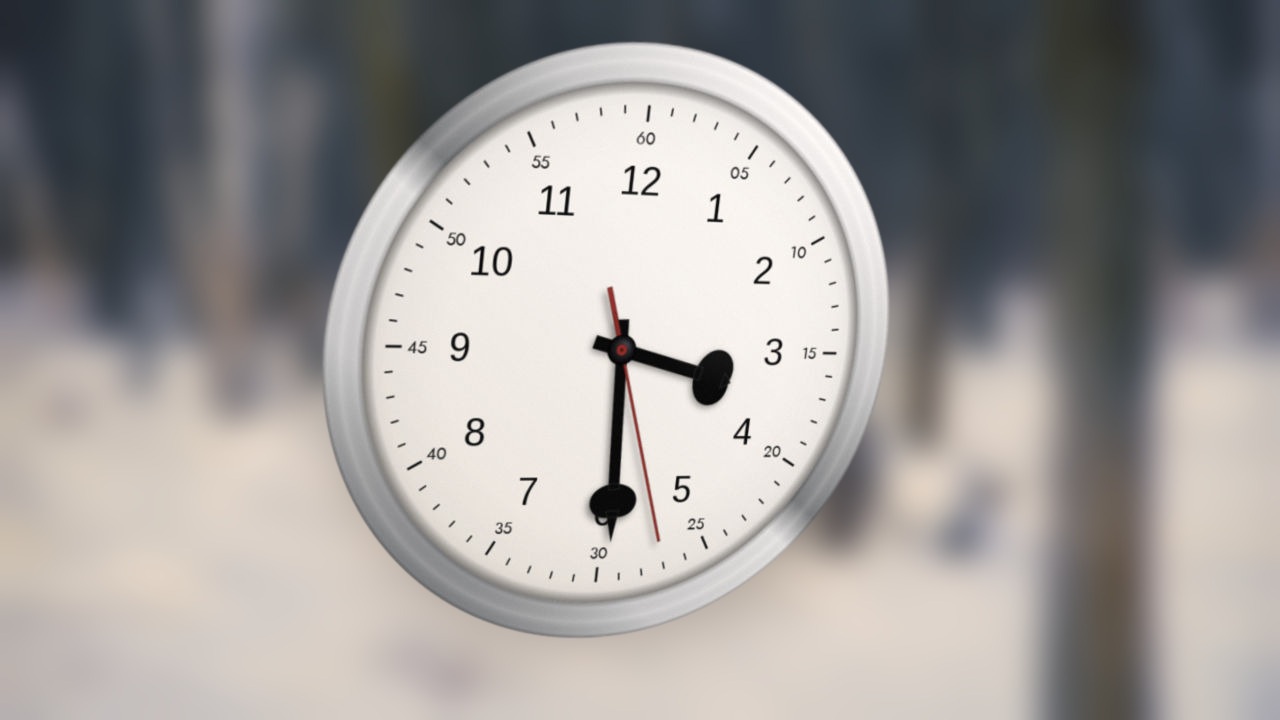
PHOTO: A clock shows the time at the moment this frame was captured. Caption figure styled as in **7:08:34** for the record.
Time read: **3:29:27**
